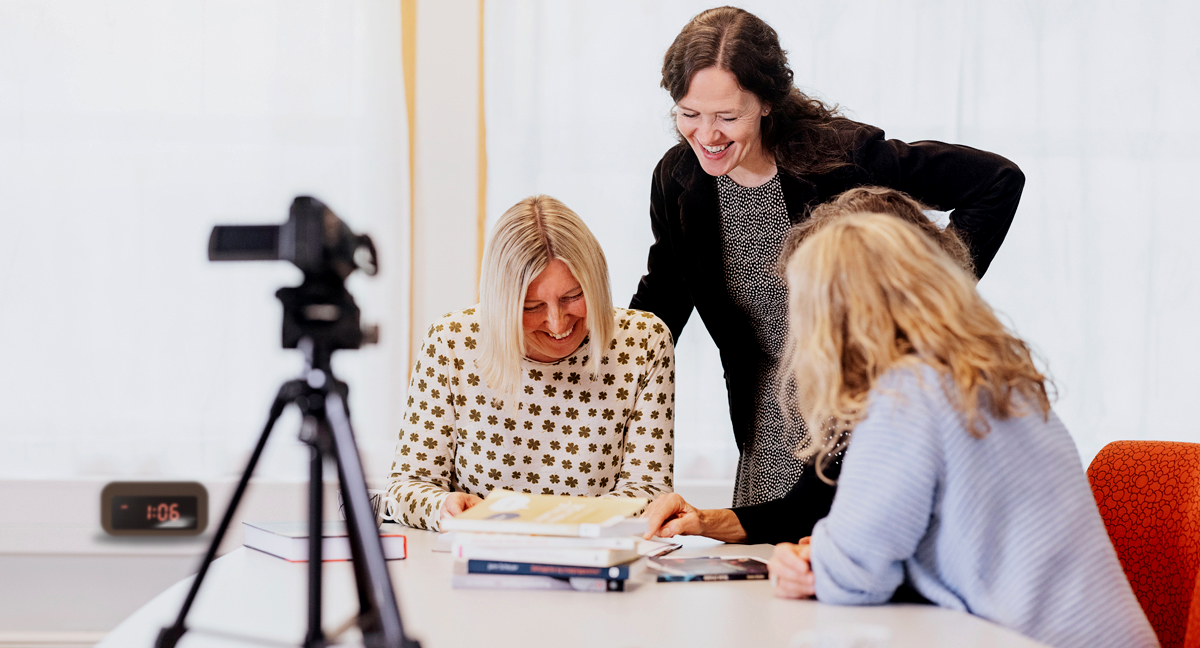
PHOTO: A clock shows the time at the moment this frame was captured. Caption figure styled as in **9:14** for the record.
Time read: **1:06**
